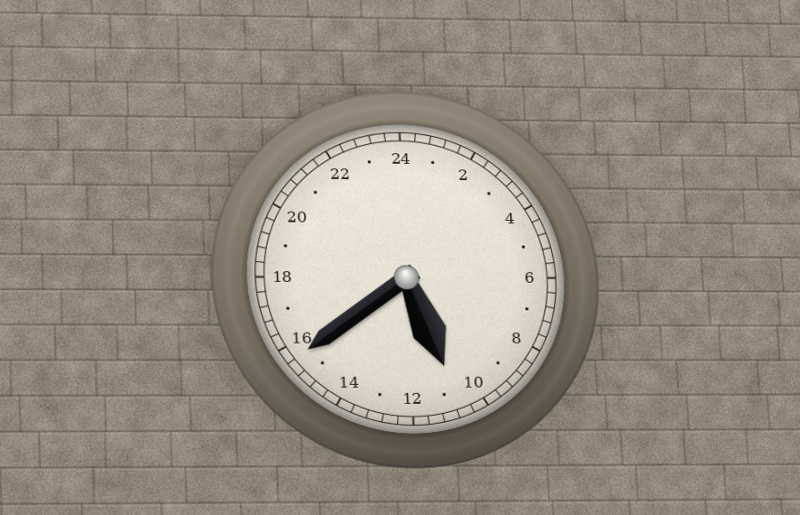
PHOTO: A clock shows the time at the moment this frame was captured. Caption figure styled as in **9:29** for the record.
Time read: **10:39**
